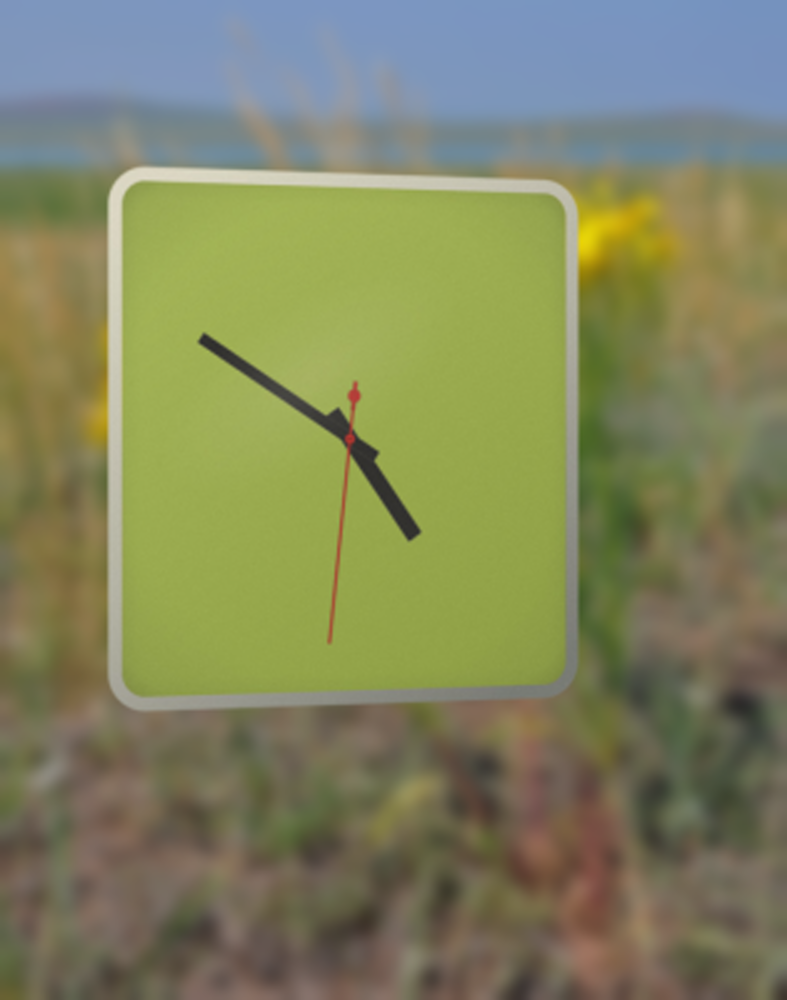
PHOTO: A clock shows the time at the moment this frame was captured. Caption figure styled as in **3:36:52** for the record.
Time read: **4:50:31**
